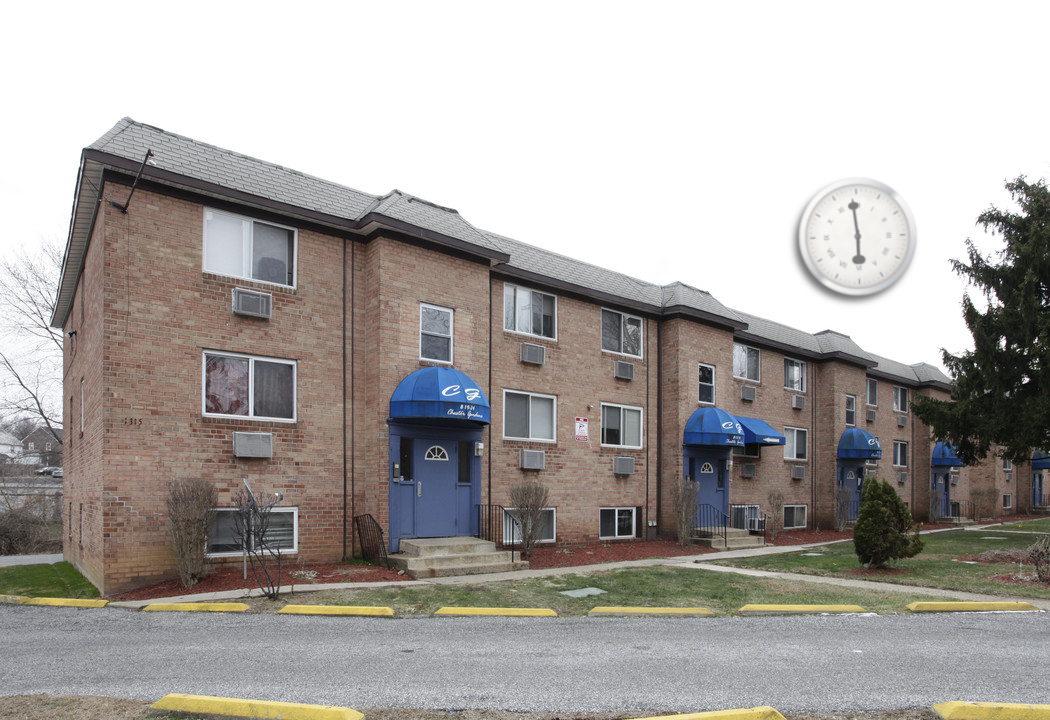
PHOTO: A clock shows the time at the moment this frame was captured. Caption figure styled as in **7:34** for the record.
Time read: **5:59**
